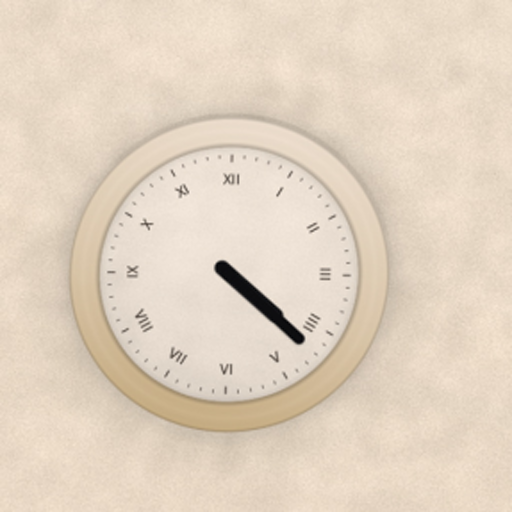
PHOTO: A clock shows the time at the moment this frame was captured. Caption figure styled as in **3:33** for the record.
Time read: **4:22**
